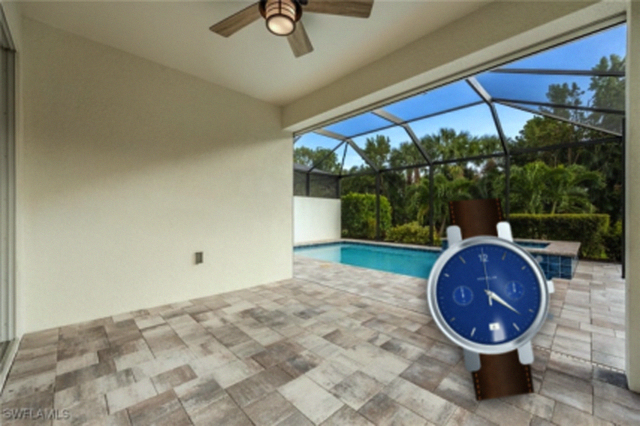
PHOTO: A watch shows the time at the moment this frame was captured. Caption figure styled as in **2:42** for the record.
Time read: **4:22**
